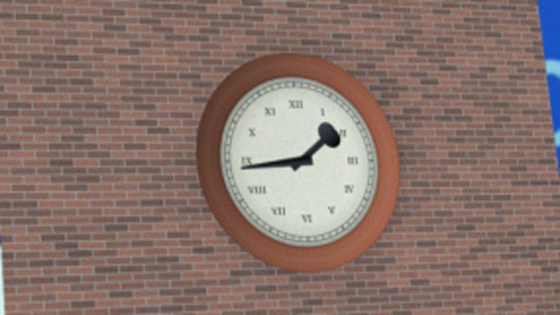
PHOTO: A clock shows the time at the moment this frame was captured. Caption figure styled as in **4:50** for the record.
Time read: **1:44**
